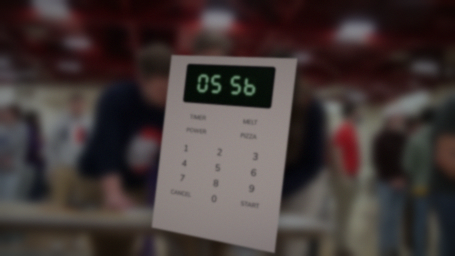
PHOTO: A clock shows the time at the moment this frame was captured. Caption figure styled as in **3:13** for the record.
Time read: **5:56**
